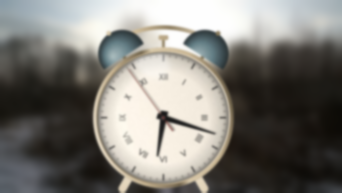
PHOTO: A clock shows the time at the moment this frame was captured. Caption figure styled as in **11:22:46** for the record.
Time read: **6:17:54**
